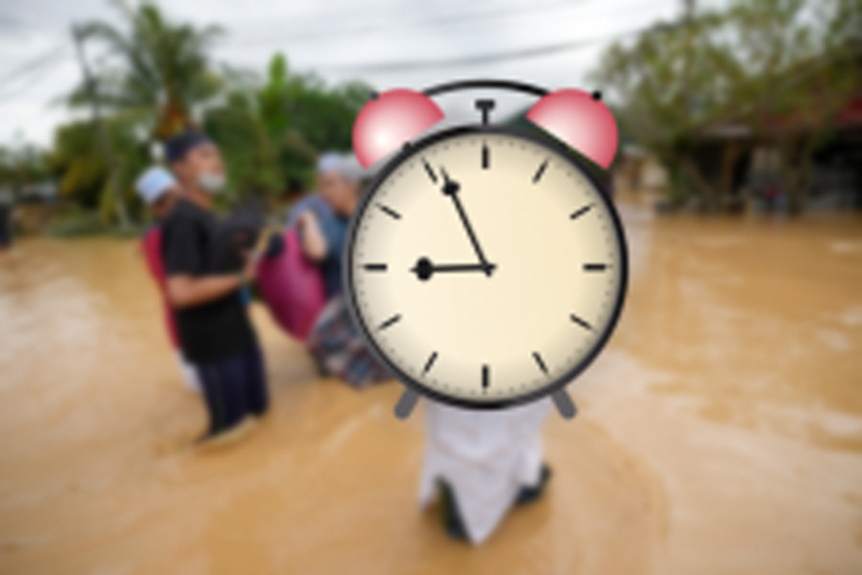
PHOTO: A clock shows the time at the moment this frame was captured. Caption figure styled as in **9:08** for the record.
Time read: **8:56**
